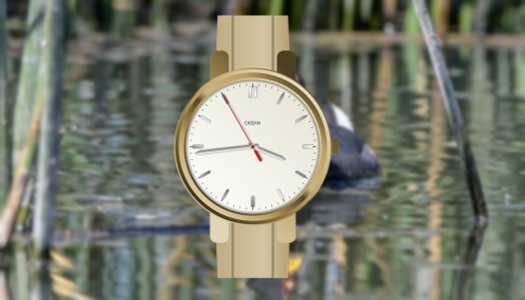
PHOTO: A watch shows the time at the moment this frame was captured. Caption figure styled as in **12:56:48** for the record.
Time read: **3:43:55**
